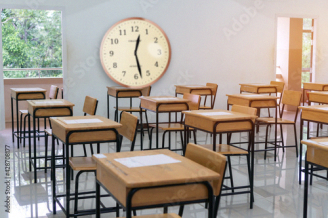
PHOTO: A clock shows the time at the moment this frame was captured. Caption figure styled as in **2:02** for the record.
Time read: **12:28**
